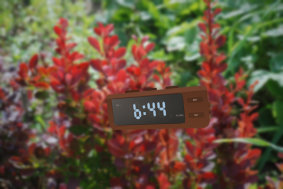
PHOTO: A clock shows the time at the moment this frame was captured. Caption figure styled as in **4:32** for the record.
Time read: **6:44**
